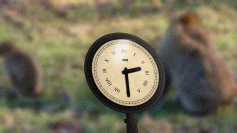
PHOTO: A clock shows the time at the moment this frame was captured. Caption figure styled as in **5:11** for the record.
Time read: **2:30**
